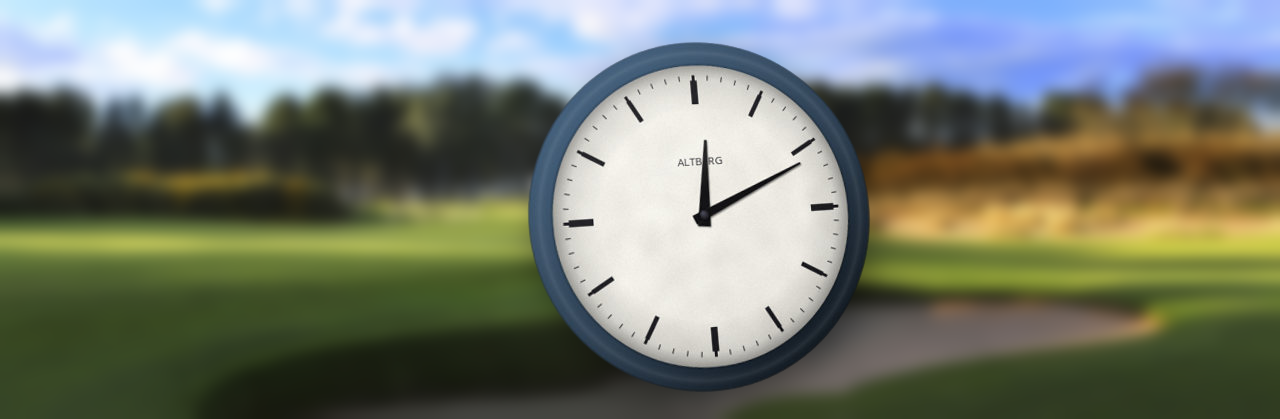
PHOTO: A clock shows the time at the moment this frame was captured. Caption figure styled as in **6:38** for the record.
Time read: **12:11**
